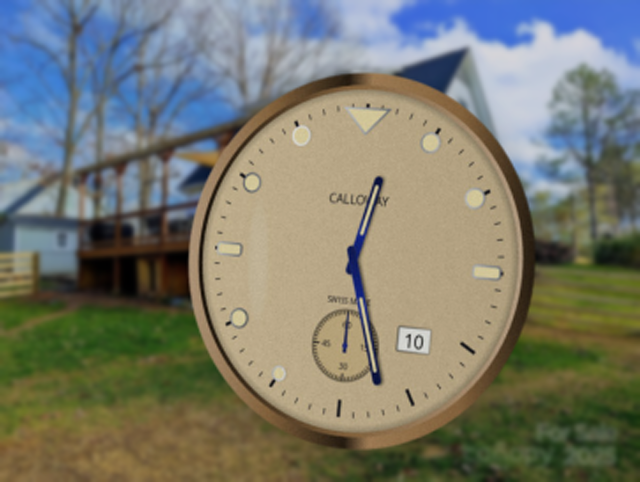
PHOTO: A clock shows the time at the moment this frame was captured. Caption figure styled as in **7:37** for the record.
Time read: **12:27**
